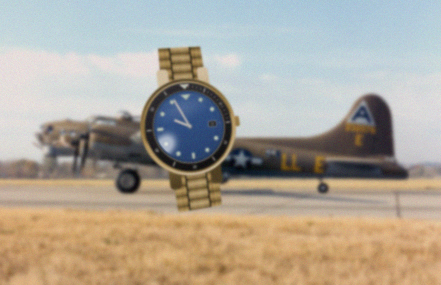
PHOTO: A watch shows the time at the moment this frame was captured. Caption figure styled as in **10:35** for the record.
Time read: **9:56**
